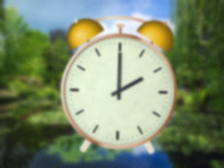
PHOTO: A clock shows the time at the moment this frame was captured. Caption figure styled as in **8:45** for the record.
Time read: **2:00**
